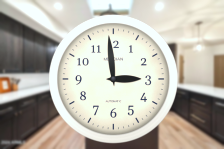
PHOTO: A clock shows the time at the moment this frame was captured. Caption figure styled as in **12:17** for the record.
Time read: **2:59**
